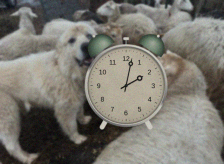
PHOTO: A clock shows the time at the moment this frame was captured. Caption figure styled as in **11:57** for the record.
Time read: **2:02**
